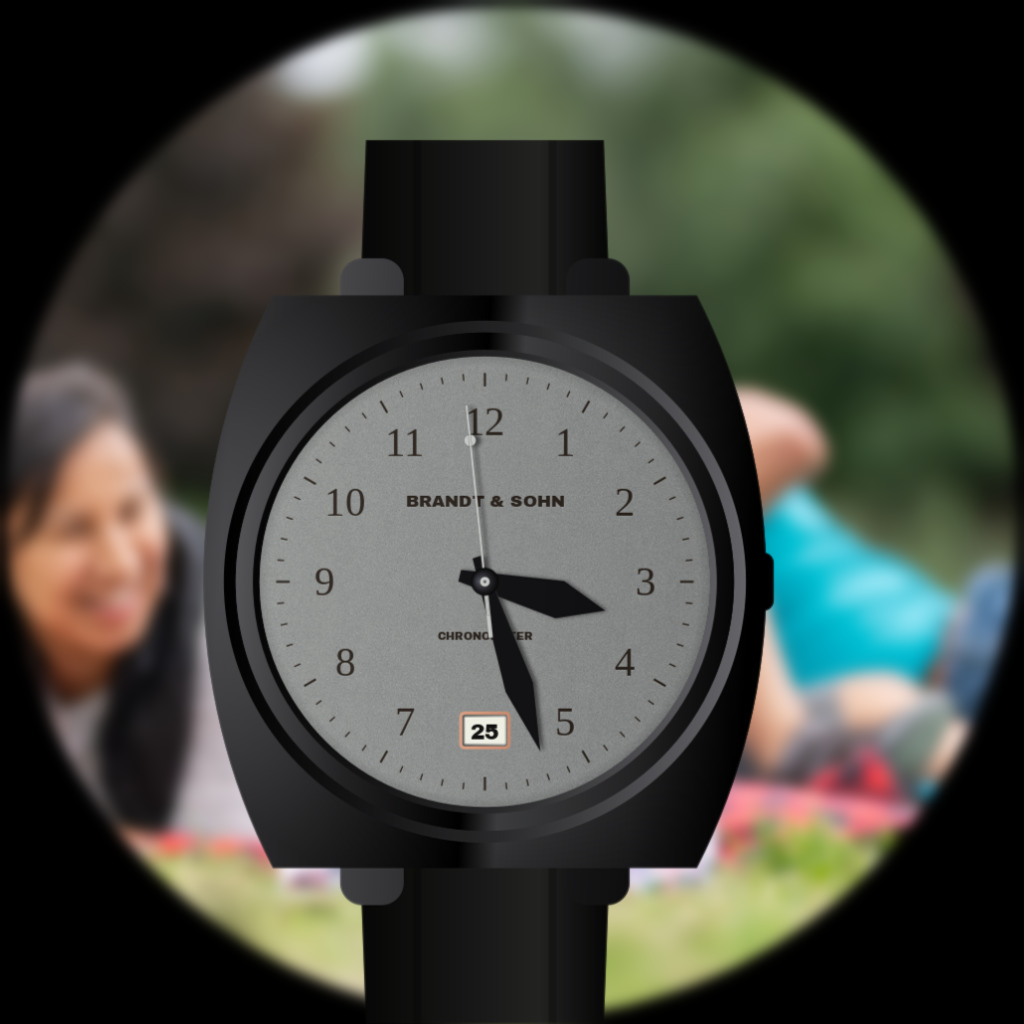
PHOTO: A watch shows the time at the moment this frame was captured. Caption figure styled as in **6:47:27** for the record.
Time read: **3:26:59**
